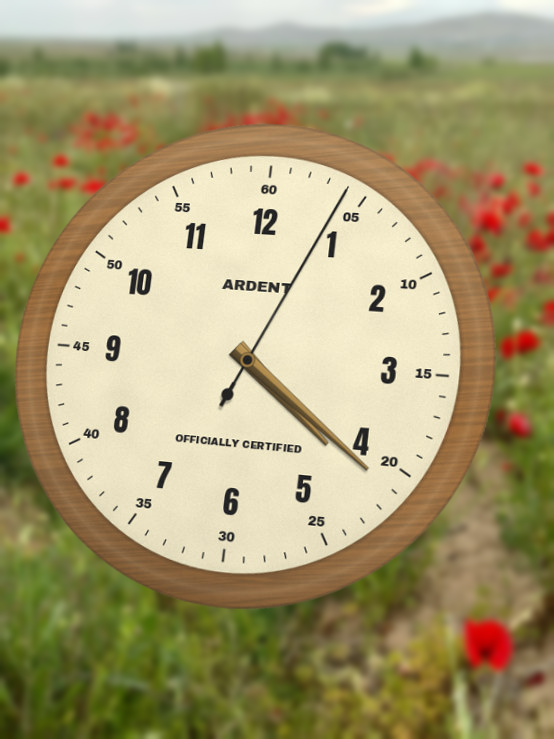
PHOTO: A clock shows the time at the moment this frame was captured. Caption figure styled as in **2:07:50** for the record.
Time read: **4:21:04**
